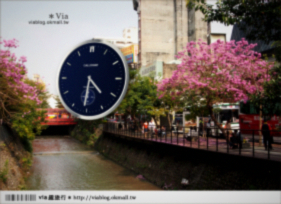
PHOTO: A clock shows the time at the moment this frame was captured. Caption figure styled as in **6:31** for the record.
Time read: **4:31**
